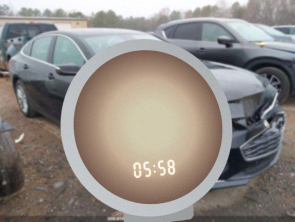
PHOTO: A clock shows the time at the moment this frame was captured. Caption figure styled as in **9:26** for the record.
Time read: **5:58**
